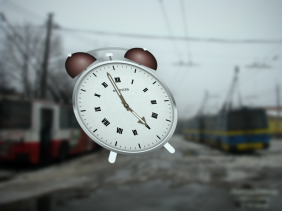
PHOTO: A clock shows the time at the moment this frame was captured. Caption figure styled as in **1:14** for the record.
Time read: **4:58**
